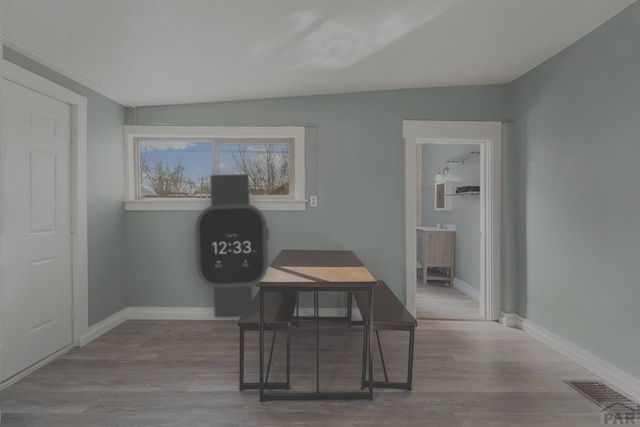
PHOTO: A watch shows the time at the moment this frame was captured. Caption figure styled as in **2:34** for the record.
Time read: **12:33**
